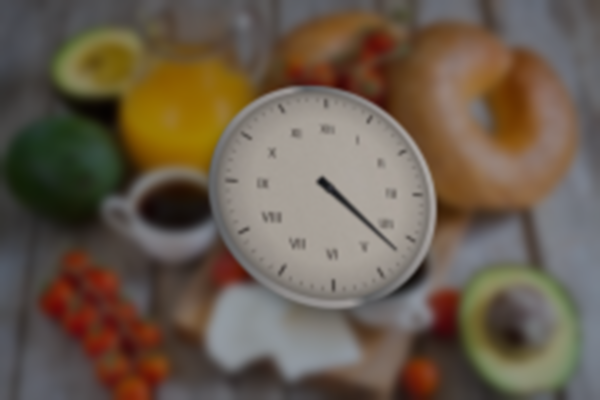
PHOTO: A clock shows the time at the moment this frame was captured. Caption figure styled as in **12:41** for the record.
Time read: **4:22**
